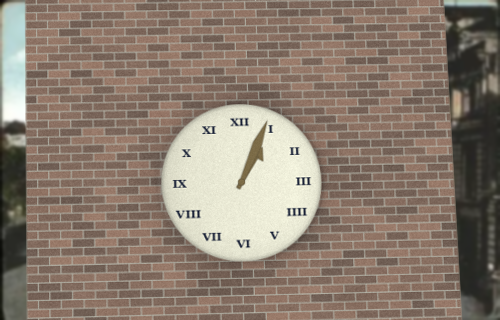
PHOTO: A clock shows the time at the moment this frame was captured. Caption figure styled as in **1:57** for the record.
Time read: **1:04**
